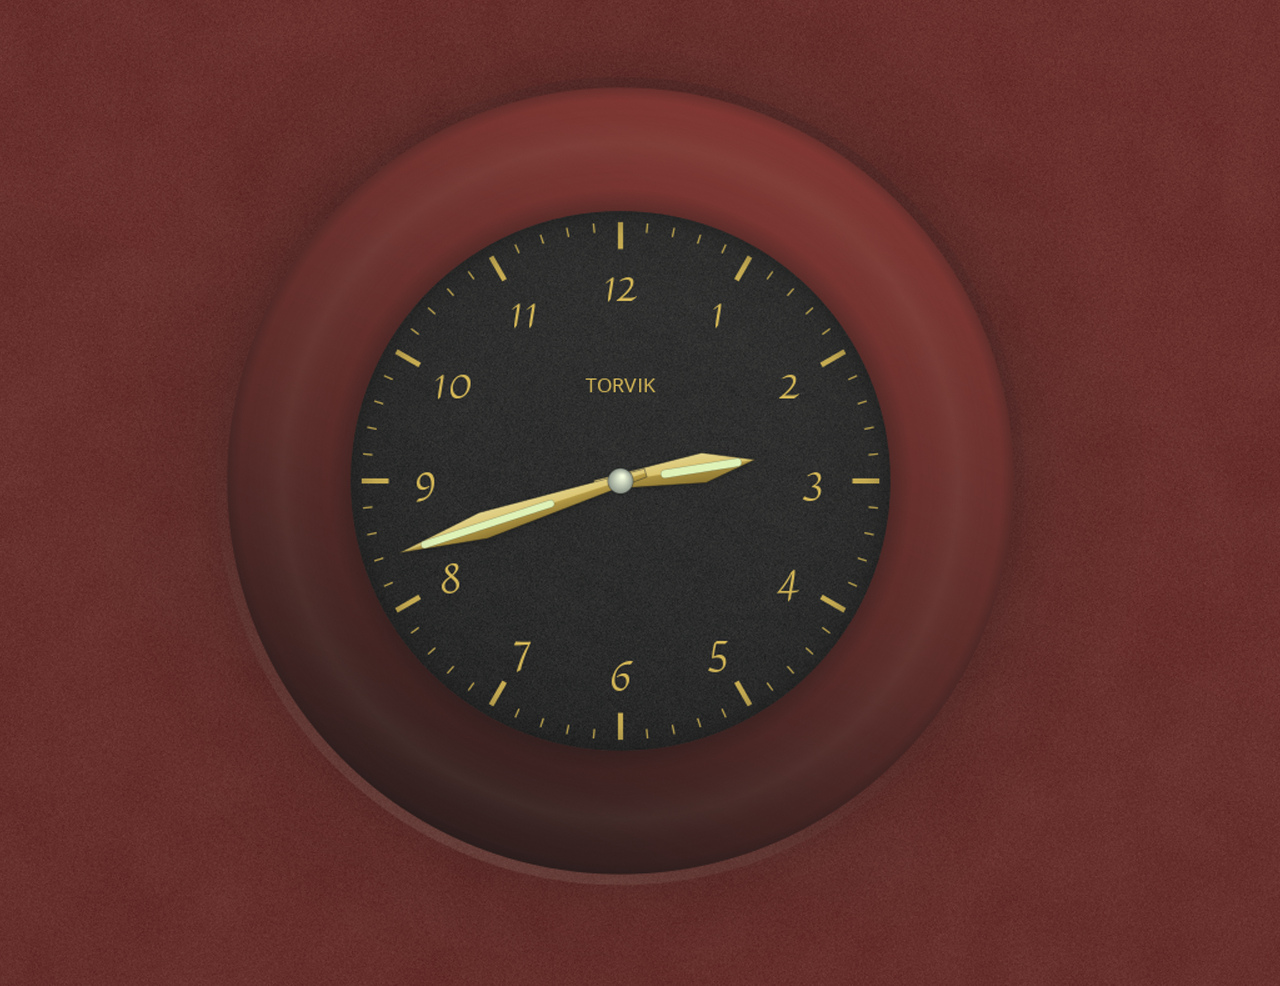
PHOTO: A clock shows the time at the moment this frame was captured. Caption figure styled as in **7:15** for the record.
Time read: **2:42**
